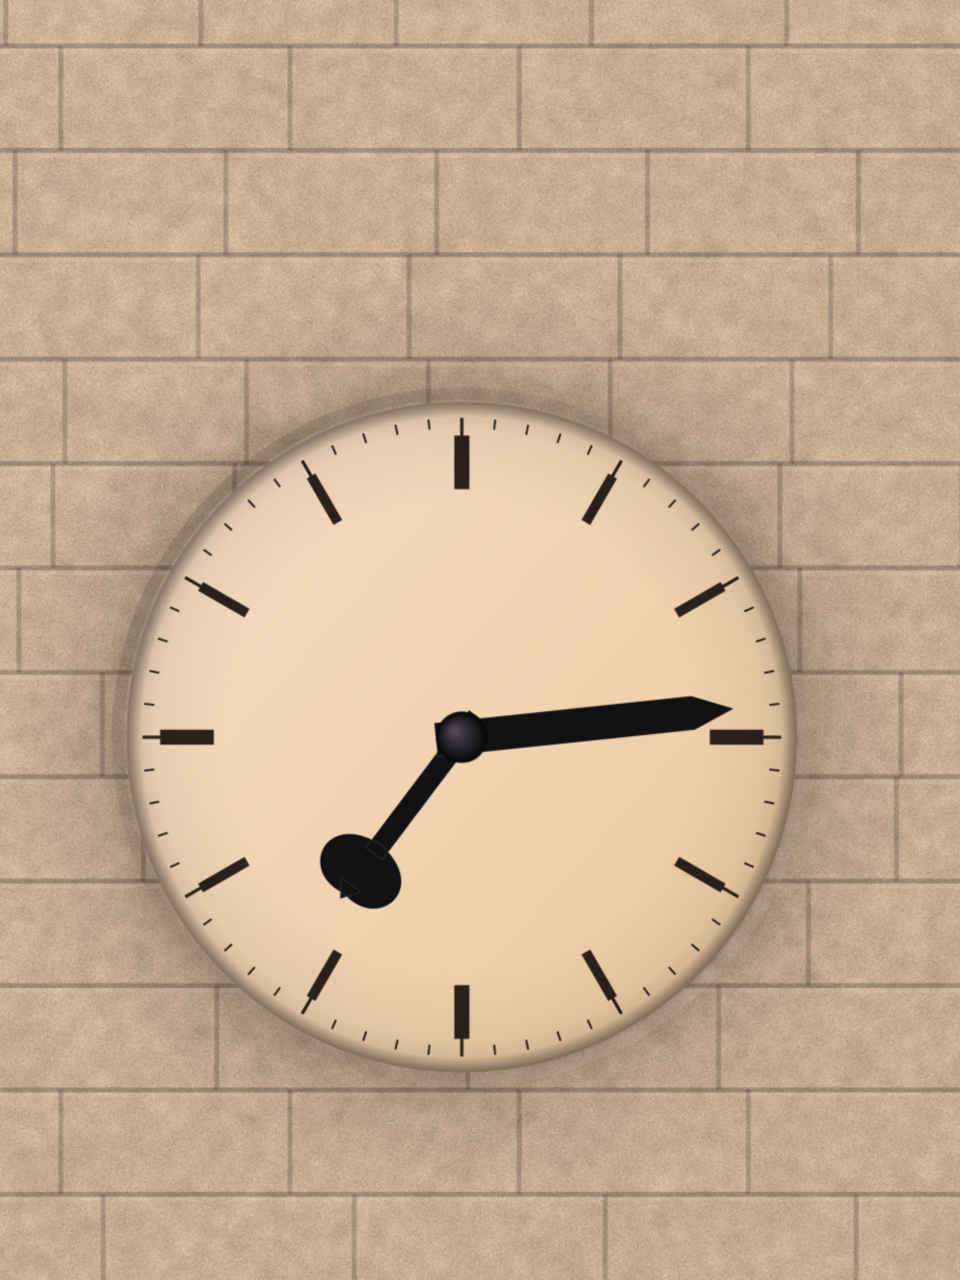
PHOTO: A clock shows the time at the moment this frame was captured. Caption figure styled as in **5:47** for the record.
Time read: **7:14**
